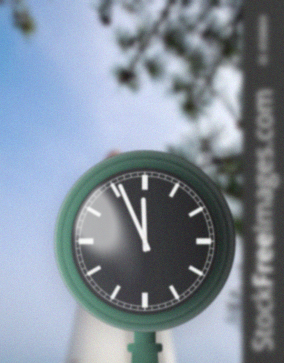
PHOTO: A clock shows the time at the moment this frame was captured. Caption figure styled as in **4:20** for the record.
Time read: **11:56**
